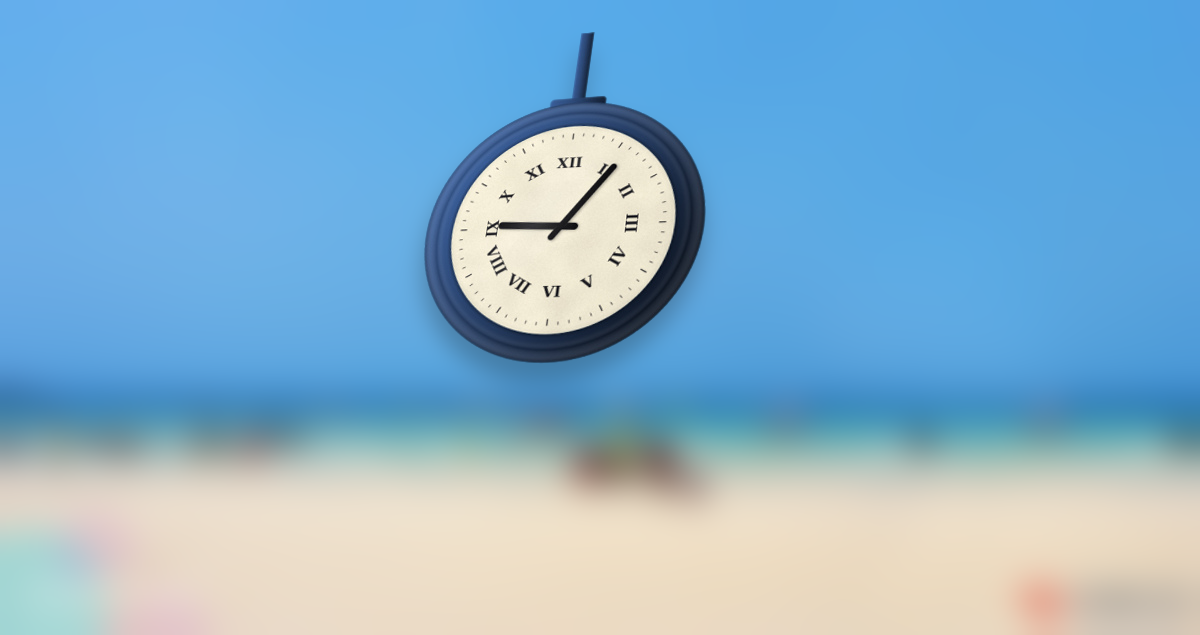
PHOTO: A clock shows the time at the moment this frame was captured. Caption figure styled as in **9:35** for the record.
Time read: **9:06**
